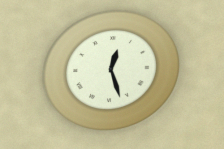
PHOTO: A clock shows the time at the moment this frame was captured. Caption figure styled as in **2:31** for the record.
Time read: **12:27**
